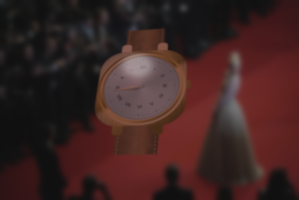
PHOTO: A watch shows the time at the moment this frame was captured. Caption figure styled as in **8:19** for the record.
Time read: **8:44**
